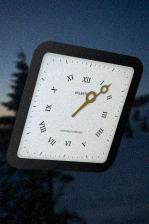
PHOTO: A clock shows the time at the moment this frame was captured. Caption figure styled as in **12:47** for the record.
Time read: **1:07**
